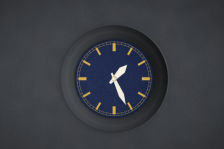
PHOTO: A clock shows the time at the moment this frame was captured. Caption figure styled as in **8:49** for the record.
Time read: **1:26**
